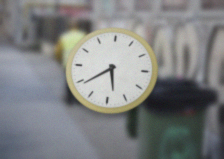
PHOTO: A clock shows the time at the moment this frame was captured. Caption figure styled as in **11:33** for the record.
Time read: **5:39**
